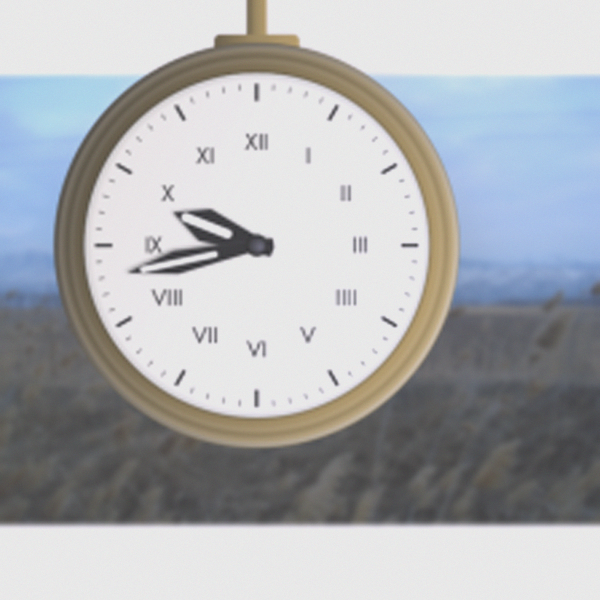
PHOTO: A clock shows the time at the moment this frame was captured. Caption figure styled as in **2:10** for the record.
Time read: **9:43**
